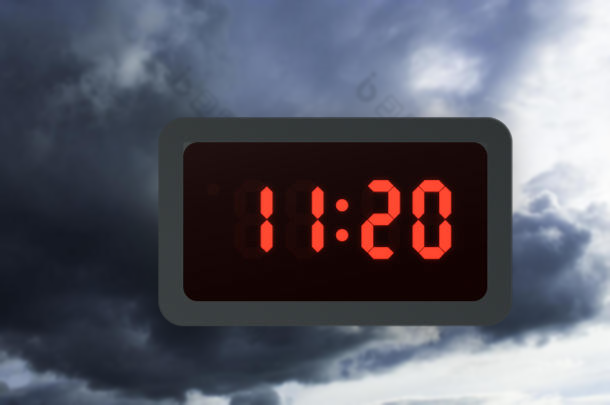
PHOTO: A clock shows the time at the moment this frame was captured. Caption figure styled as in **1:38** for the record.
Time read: **11:20**
